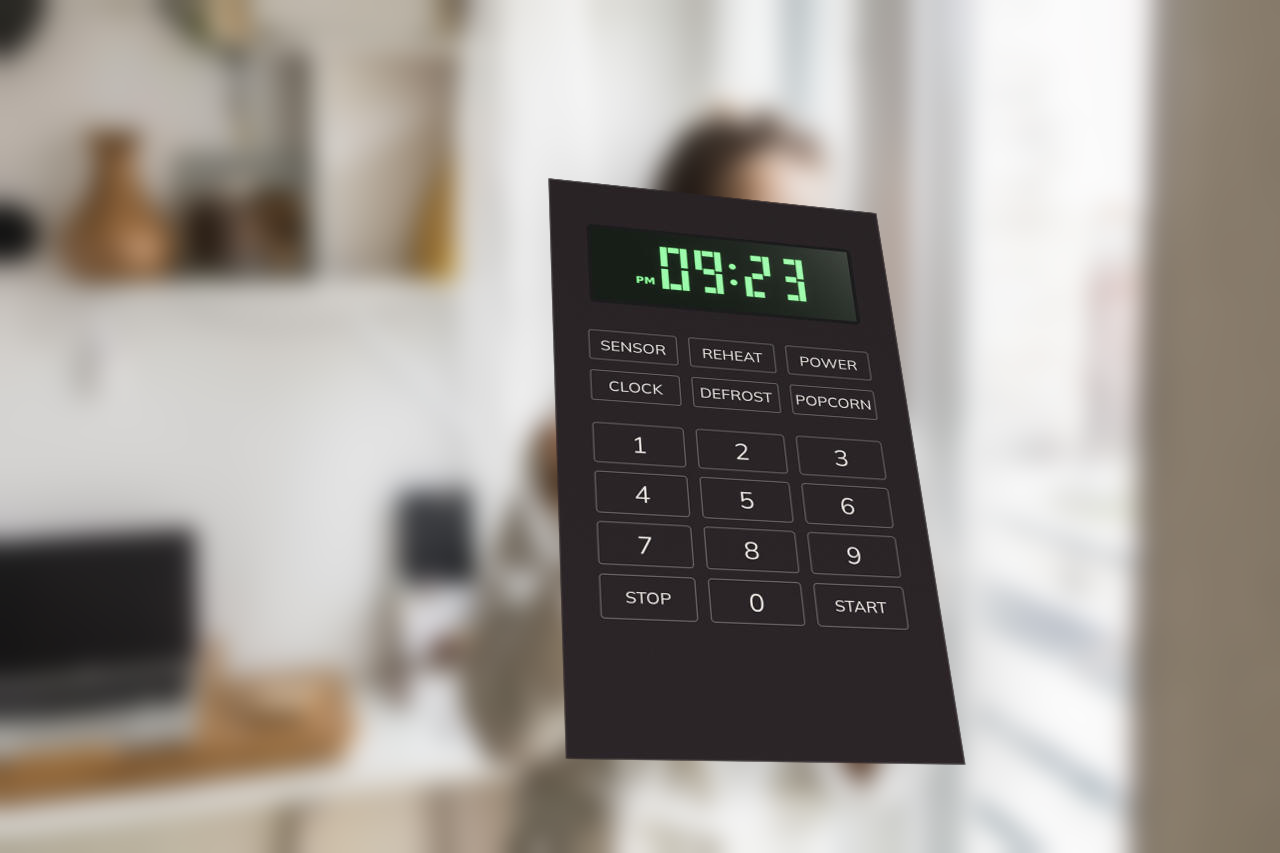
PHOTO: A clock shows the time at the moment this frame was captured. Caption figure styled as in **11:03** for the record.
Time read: **9:23**
